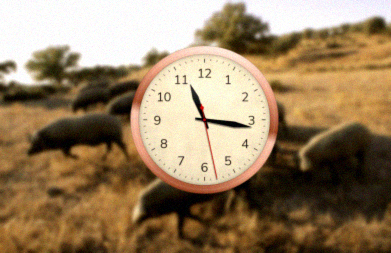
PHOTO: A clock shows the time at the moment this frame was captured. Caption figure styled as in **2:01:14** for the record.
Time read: **11:16:28**
